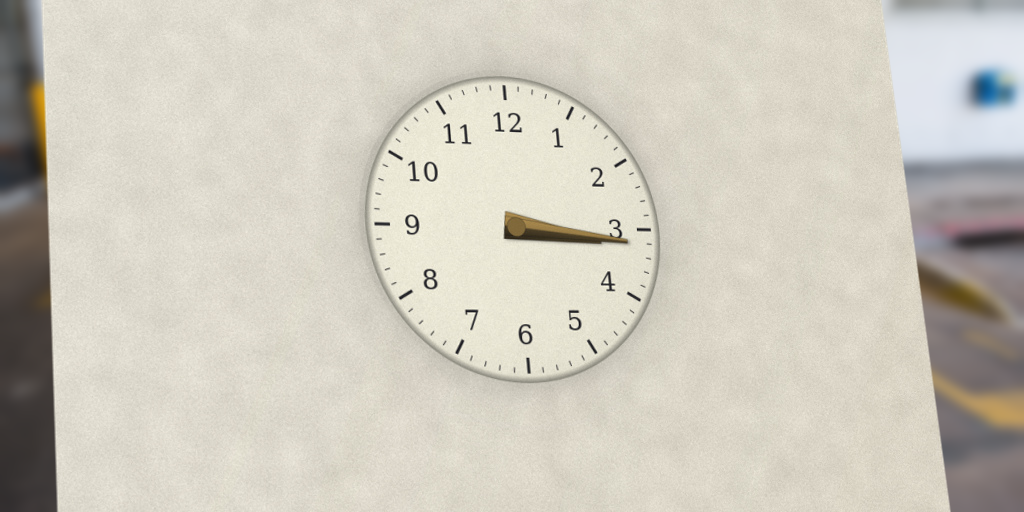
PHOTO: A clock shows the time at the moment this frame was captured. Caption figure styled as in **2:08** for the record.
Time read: **3:16**
